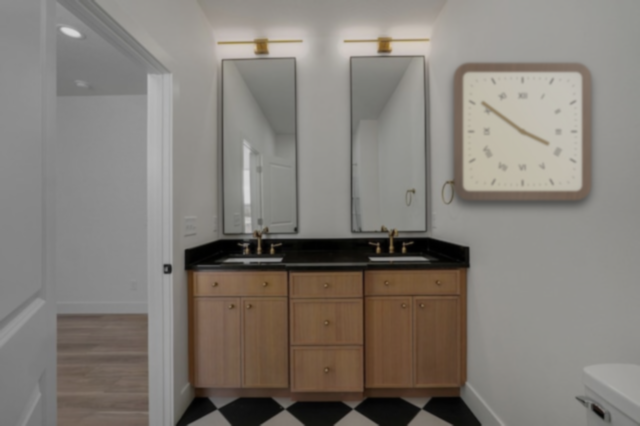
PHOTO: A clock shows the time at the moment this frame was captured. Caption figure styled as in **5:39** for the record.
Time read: **3:51**
